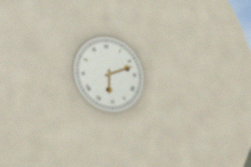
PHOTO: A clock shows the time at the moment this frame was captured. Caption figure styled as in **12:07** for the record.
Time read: **6:12**
